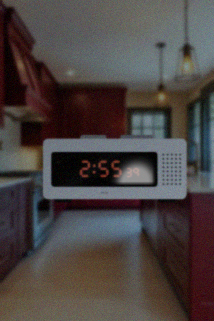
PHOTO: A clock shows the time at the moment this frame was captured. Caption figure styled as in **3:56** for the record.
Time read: **2:55**
